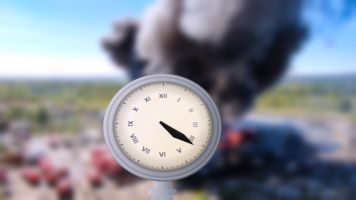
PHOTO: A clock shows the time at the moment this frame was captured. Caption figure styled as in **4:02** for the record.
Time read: **4:21**
